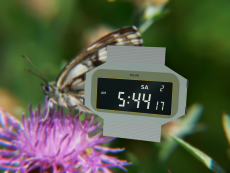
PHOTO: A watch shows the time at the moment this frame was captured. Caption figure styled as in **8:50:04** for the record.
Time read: **5:44:17**
